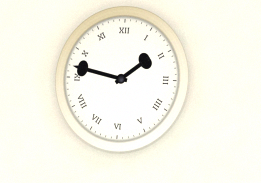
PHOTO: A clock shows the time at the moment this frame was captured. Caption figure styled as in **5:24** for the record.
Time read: **1:47**
